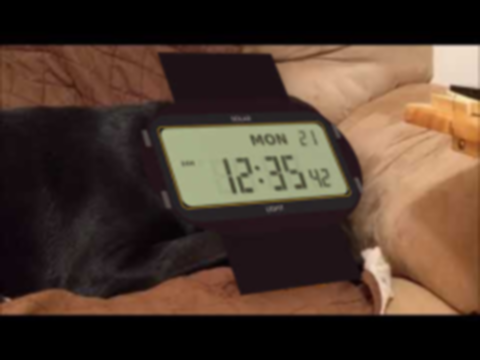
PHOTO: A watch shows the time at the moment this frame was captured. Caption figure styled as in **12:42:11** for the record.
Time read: **12:35:42**
